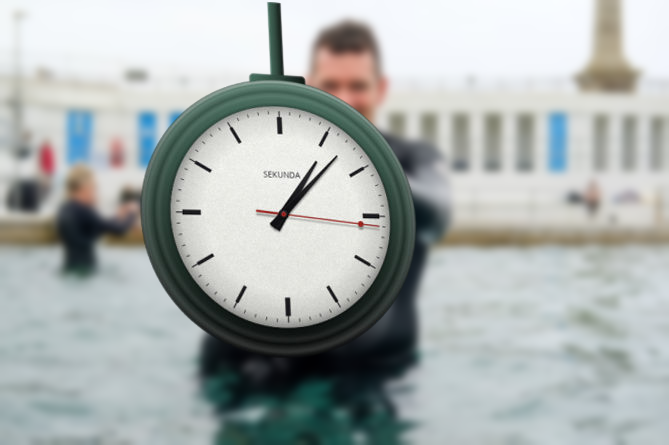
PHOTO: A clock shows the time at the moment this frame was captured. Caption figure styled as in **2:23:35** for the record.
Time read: **1:07:16**
